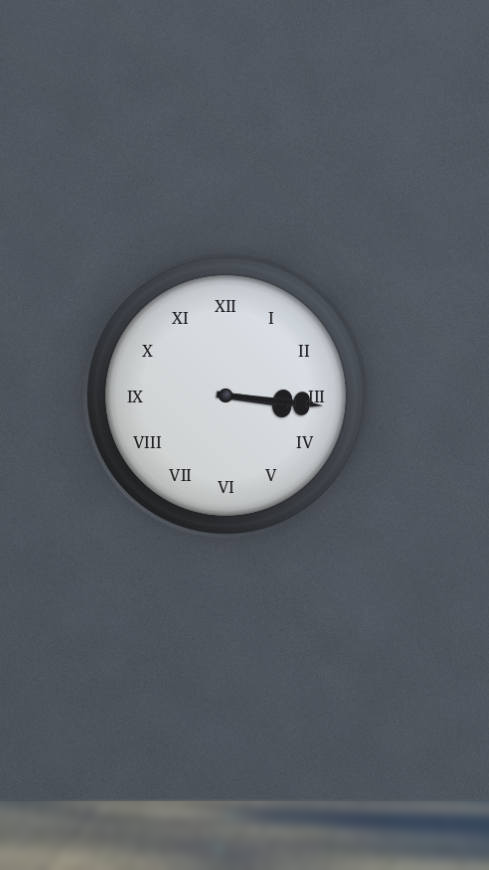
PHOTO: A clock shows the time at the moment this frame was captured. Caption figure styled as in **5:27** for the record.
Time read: **3:16**
